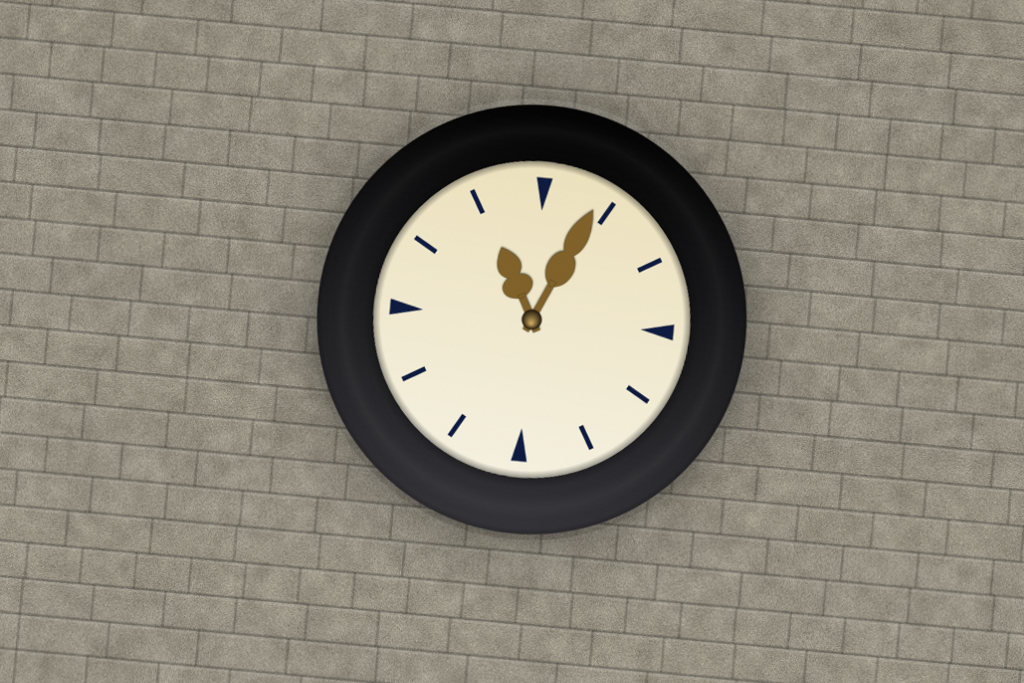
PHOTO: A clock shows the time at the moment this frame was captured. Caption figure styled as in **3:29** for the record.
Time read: **11:04**
